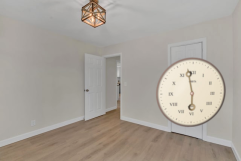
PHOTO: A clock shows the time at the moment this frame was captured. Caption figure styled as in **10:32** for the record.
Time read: **5:58**
